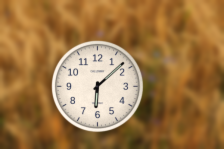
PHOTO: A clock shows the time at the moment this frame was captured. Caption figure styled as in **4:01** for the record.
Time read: **6:08**
